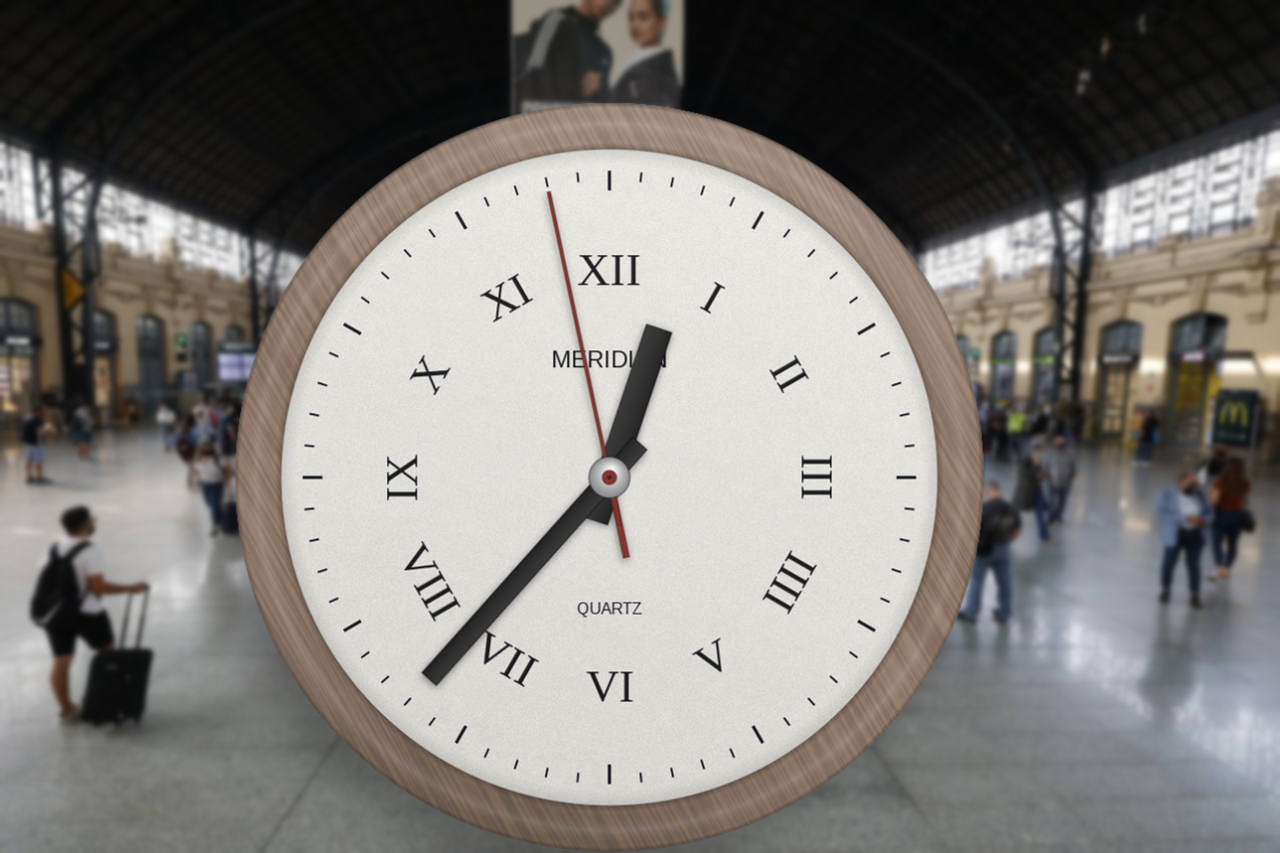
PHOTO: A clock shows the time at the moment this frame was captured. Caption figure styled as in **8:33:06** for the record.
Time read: **12:36:58**
